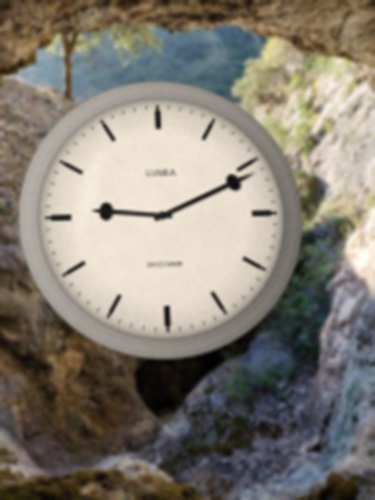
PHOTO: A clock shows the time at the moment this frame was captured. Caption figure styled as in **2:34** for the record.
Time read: **9:11**
